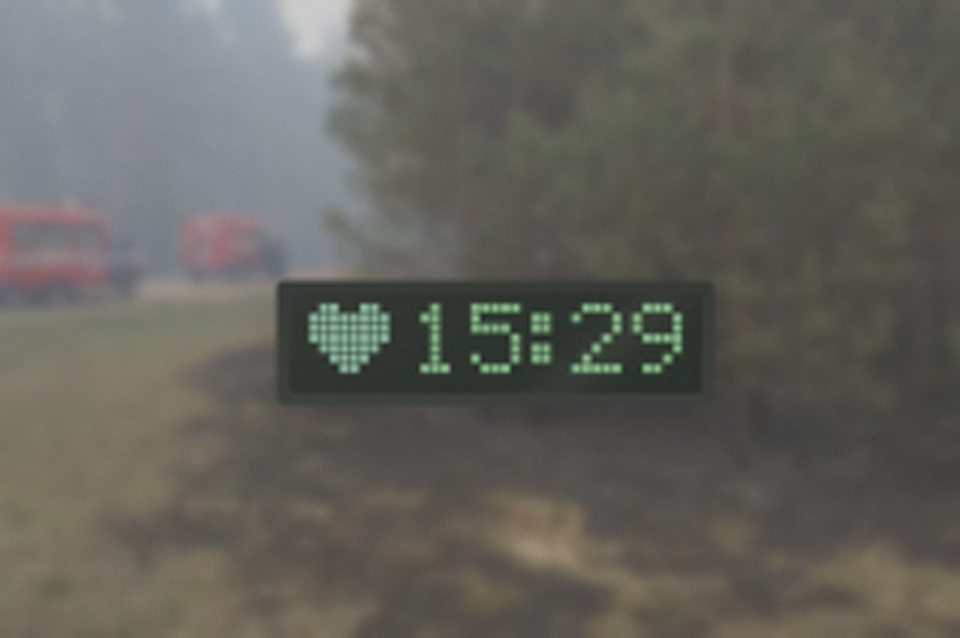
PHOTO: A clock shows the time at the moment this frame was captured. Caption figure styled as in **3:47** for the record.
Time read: **15:29**
